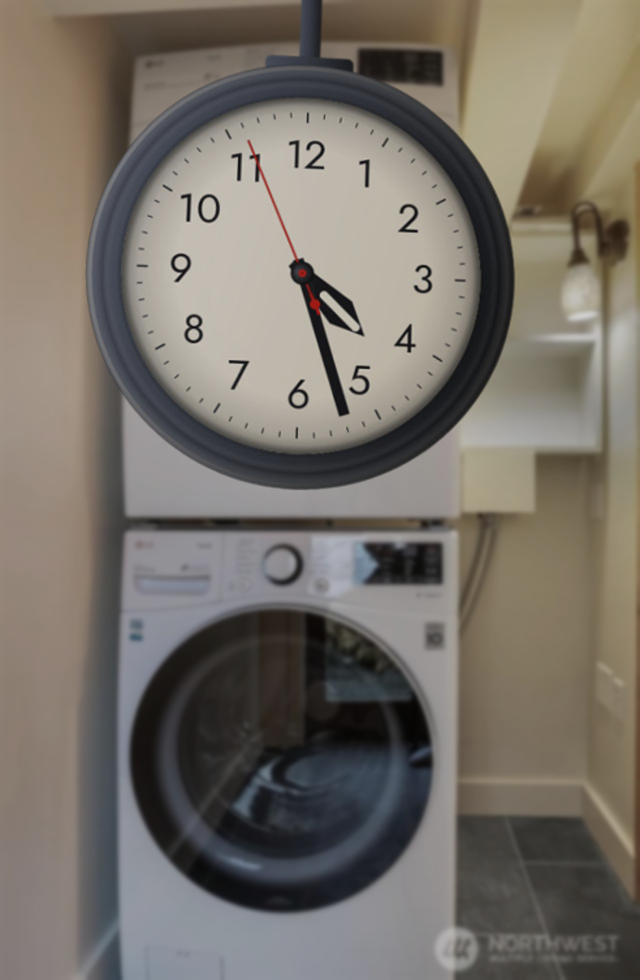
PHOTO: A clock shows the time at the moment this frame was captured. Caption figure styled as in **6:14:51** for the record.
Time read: **4:26:56**
